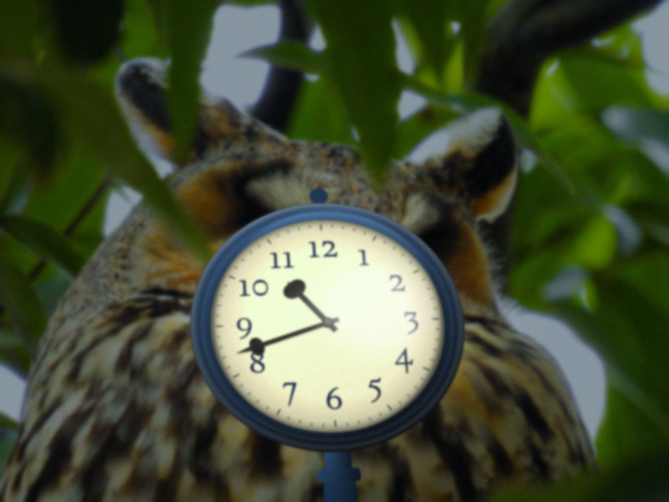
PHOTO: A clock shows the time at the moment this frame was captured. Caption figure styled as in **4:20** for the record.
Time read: **10:42**
